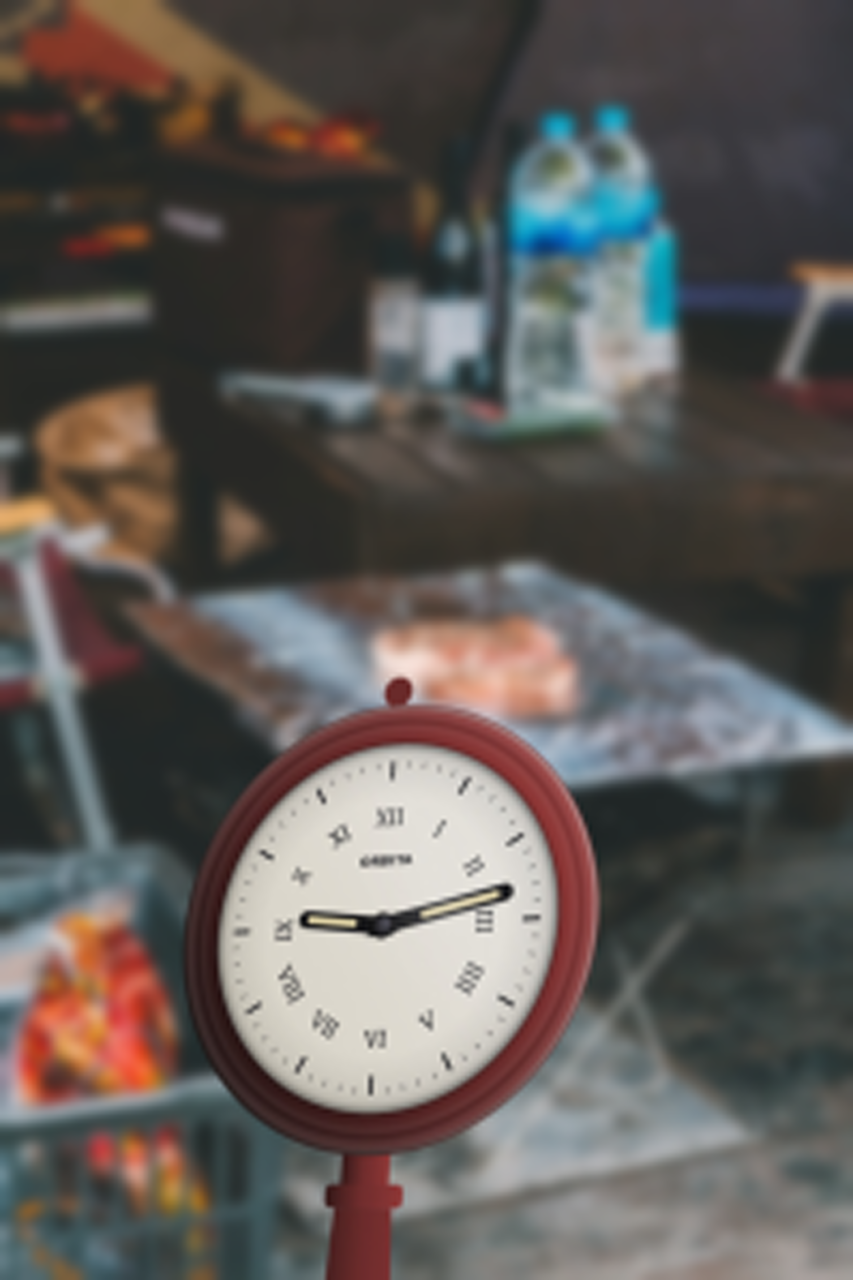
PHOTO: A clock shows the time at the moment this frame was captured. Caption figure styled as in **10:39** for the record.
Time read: **9:13**
